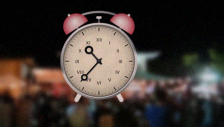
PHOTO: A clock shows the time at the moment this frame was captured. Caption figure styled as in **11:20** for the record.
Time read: **10:37**
